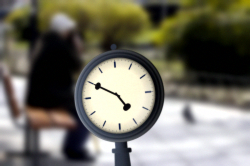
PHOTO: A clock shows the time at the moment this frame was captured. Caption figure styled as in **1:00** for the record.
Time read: **4:50**
